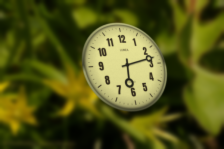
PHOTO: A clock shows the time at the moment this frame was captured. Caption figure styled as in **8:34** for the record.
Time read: **6:13**
